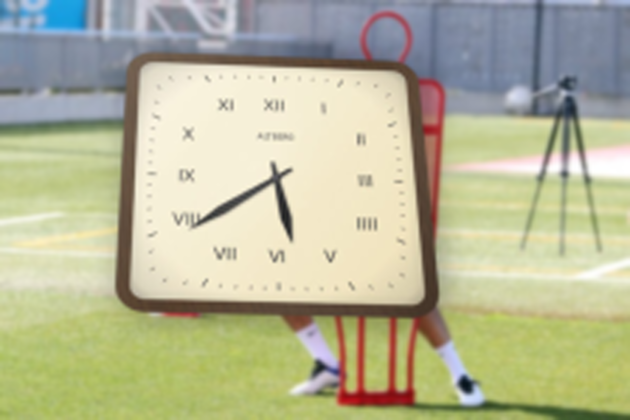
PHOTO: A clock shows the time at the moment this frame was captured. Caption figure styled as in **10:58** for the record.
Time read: **5:39**
